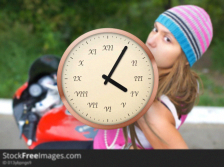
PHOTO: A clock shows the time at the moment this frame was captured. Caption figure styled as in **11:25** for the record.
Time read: **4:05**
